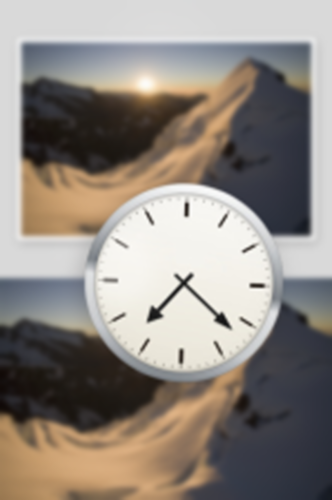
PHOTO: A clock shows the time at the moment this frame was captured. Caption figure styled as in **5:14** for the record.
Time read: **7:22**
